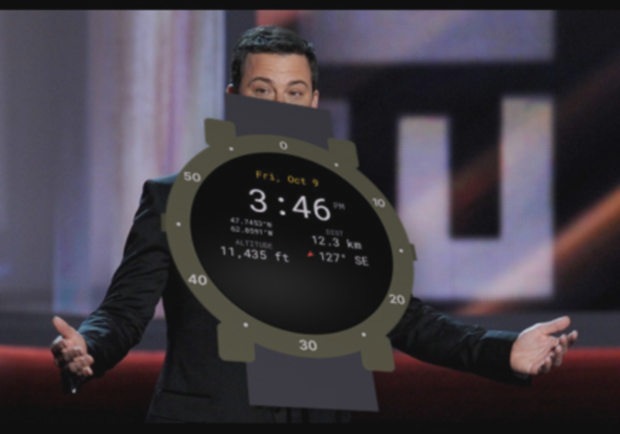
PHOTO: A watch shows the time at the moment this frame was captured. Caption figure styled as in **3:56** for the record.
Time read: **3:46**
